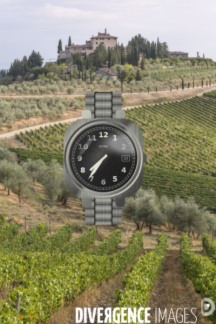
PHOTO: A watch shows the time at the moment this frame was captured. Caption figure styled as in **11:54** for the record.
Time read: **7:36**
